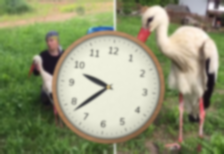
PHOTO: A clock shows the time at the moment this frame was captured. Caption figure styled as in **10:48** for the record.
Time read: **9:38**
